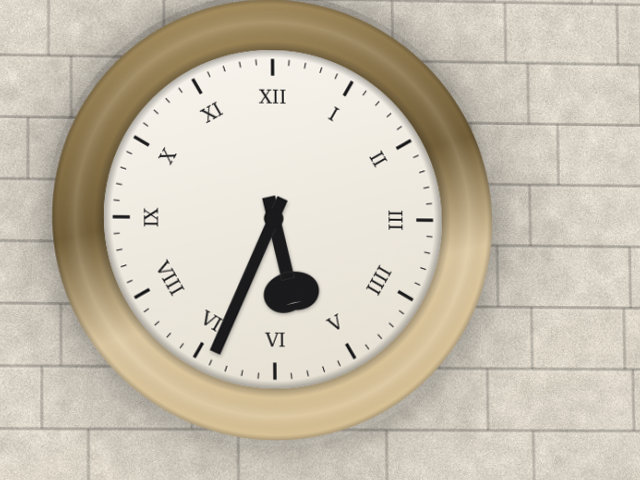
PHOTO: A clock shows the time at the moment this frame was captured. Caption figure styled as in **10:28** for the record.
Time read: **5:34**
